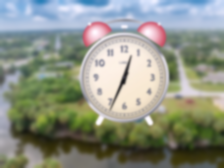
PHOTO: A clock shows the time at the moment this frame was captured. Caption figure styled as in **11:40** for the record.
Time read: **12:34**
